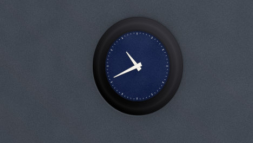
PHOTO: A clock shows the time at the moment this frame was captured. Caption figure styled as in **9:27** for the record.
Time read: **10:41**
